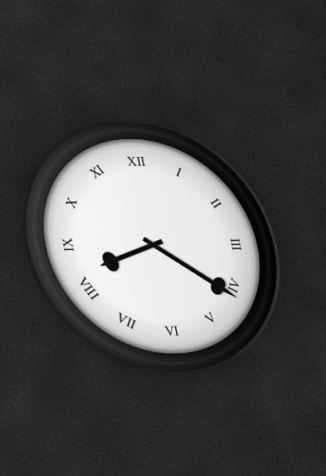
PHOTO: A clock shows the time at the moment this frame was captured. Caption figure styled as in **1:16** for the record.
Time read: **8:21**
